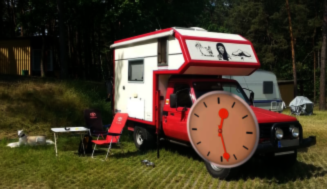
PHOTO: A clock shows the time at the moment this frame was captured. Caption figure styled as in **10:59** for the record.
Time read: **12:28**
